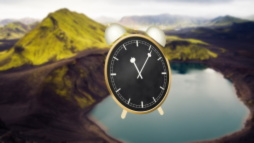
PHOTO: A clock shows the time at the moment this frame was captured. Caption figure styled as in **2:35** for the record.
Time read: **11:06**
